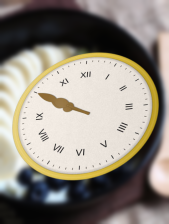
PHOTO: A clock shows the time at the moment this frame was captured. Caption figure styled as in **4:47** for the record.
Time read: **9:50**
